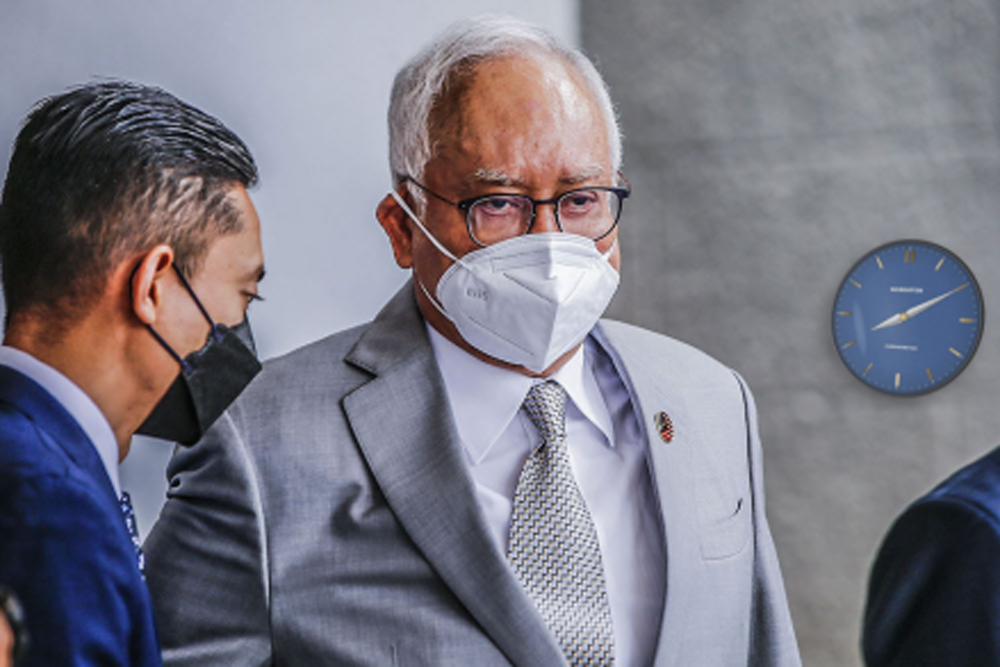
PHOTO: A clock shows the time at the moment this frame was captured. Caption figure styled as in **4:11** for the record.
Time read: **8:10**
